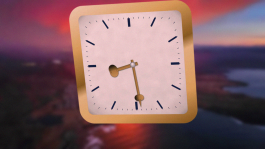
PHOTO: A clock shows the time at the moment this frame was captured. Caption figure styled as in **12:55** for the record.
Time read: **8:29**
